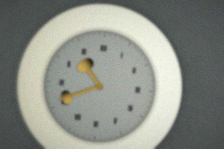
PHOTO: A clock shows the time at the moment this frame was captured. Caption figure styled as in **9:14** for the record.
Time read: **10:41**
